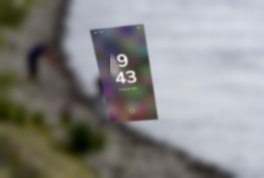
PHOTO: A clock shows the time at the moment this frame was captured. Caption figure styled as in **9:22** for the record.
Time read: **9:43**
